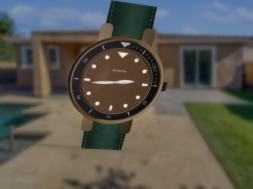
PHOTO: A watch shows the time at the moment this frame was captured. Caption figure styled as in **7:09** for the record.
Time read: **2:44**
